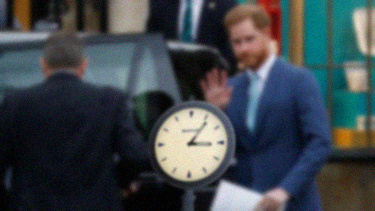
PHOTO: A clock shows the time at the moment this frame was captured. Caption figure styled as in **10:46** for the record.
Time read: **3:06**
